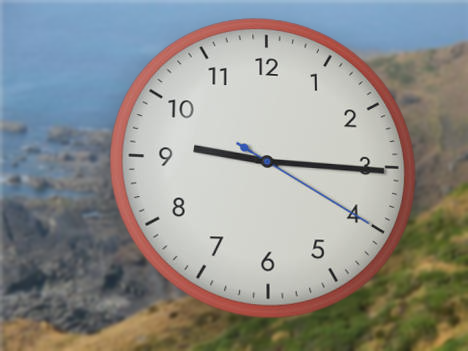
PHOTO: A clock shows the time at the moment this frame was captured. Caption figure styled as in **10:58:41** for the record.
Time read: **9:15:20**
